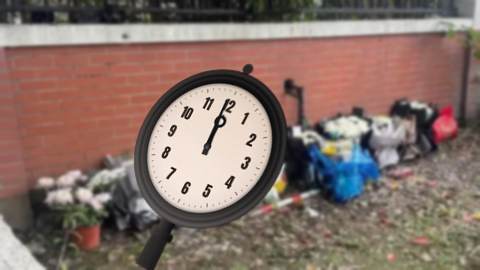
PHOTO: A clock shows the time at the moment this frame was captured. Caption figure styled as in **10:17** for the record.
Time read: **11:59**
